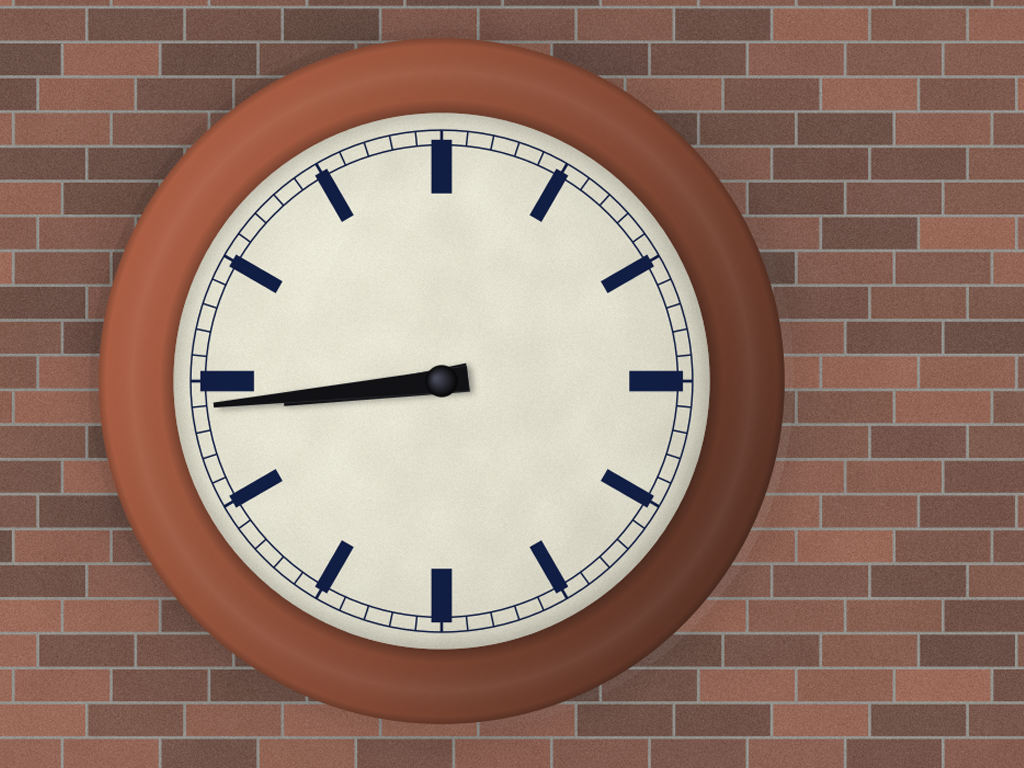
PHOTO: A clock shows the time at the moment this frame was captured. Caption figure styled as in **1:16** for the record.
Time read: **8:44**
